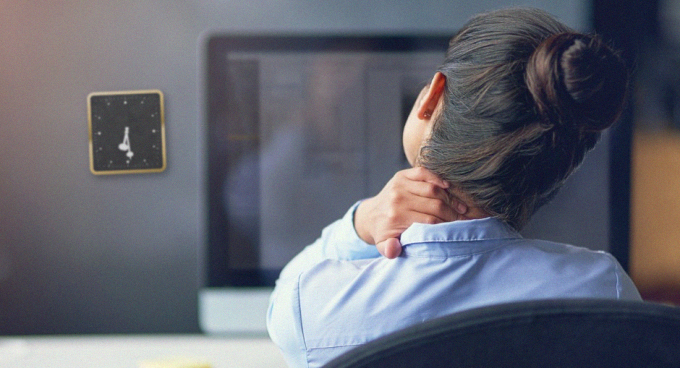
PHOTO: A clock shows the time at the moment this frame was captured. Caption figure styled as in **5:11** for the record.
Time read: **6:29**
